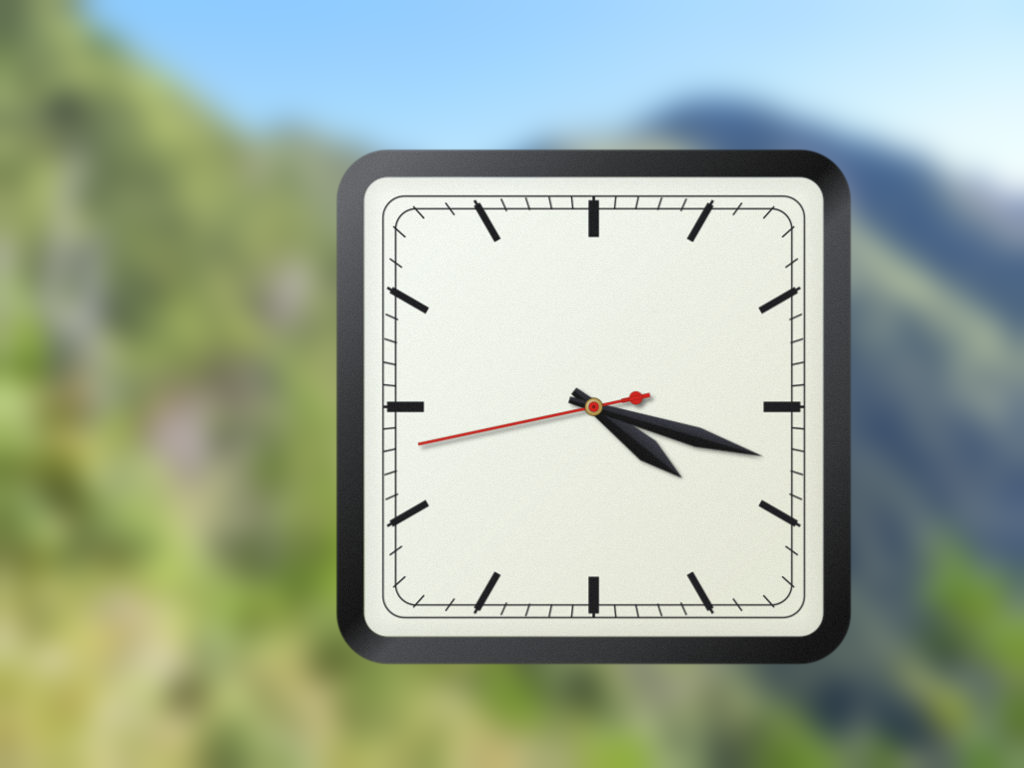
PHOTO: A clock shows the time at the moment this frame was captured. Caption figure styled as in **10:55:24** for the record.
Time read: **4:17:43**
